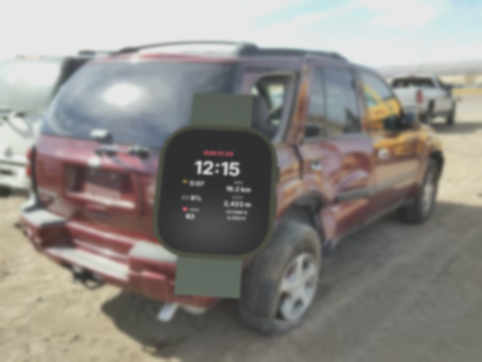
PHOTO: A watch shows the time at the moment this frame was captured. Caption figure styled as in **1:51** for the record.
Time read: **12:15**
